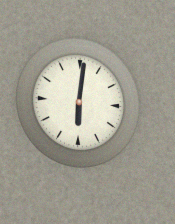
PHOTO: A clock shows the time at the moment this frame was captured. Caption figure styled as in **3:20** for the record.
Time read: **6:01**
